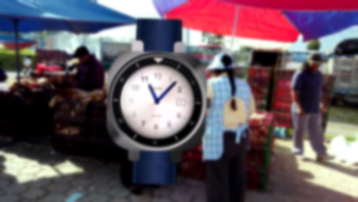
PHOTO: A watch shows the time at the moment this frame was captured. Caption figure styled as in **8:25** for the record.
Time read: **11:07**
